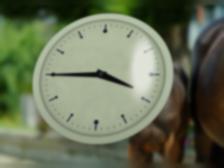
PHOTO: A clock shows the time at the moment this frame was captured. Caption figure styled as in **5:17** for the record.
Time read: **3:45**
